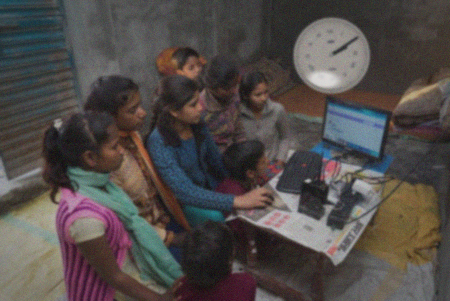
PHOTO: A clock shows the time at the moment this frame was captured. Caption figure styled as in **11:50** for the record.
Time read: **2:10**
